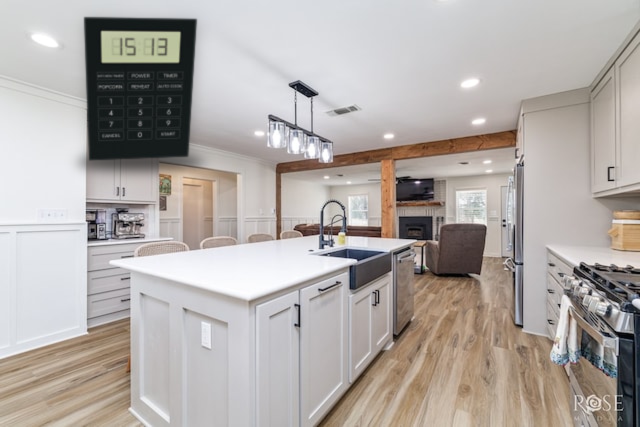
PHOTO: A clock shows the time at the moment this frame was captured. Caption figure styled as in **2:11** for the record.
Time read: **15:13**
